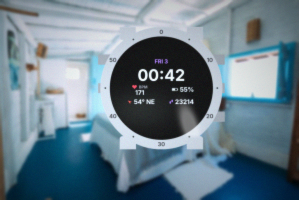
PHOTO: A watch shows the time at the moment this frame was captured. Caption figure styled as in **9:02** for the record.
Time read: **0:42**
